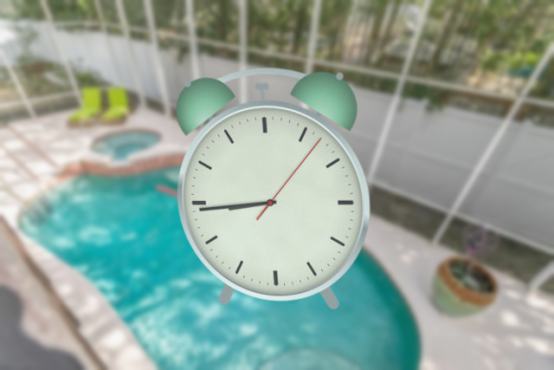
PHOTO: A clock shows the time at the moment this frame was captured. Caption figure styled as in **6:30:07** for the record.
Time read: **8:44:07**
